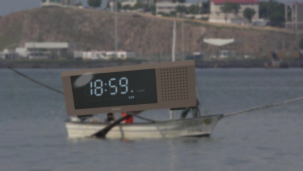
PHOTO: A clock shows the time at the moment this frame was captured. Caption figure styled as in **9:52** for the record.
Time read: **18:59**
